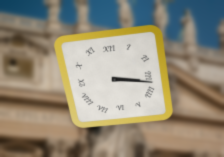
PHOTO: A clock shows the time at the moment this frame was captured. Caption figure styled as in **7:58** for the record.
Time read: **3:17**
